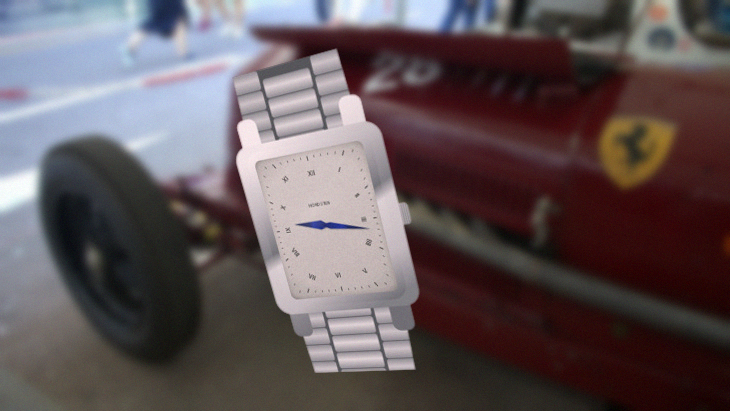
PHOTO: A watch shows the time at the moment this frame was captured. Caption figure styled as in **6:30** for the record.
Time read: **9:17**
